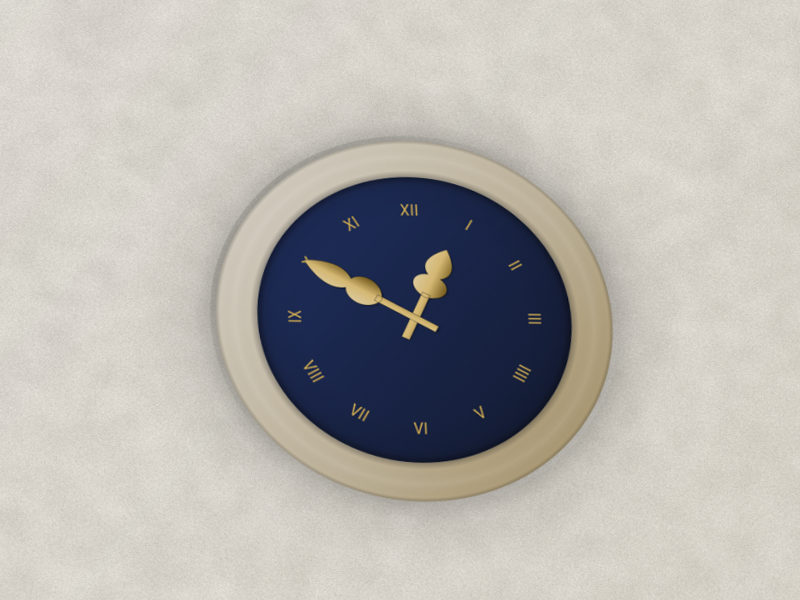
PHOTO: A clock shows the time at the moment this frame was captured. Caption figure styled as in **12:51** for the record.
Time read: **12:50**
